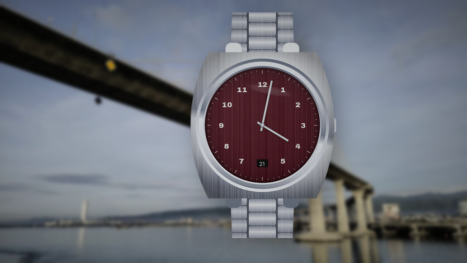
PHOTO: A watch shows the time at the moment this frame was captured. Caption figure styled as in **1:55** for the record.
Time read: **4:02**
